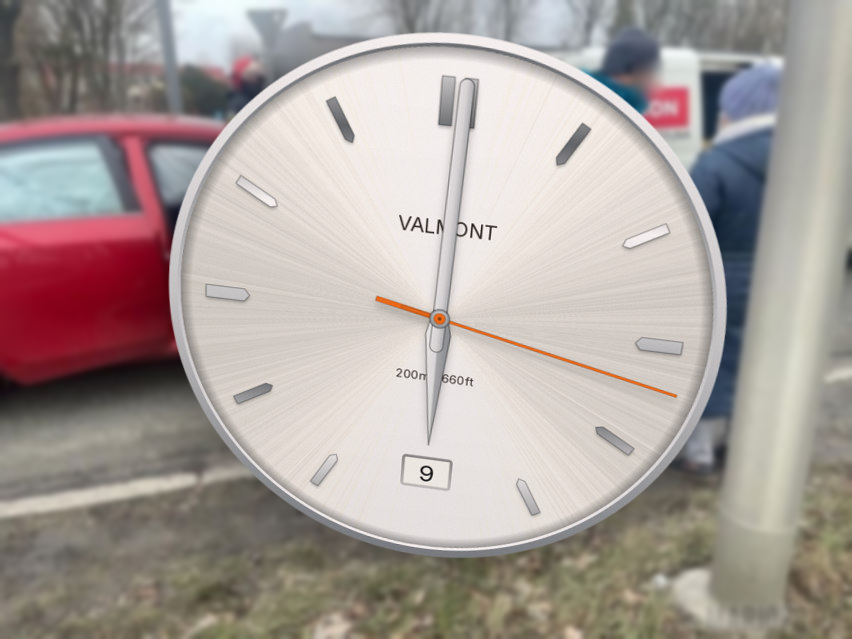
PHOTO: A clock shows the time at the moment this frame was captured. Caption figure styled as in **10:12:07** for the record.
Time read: **6:00:17**
